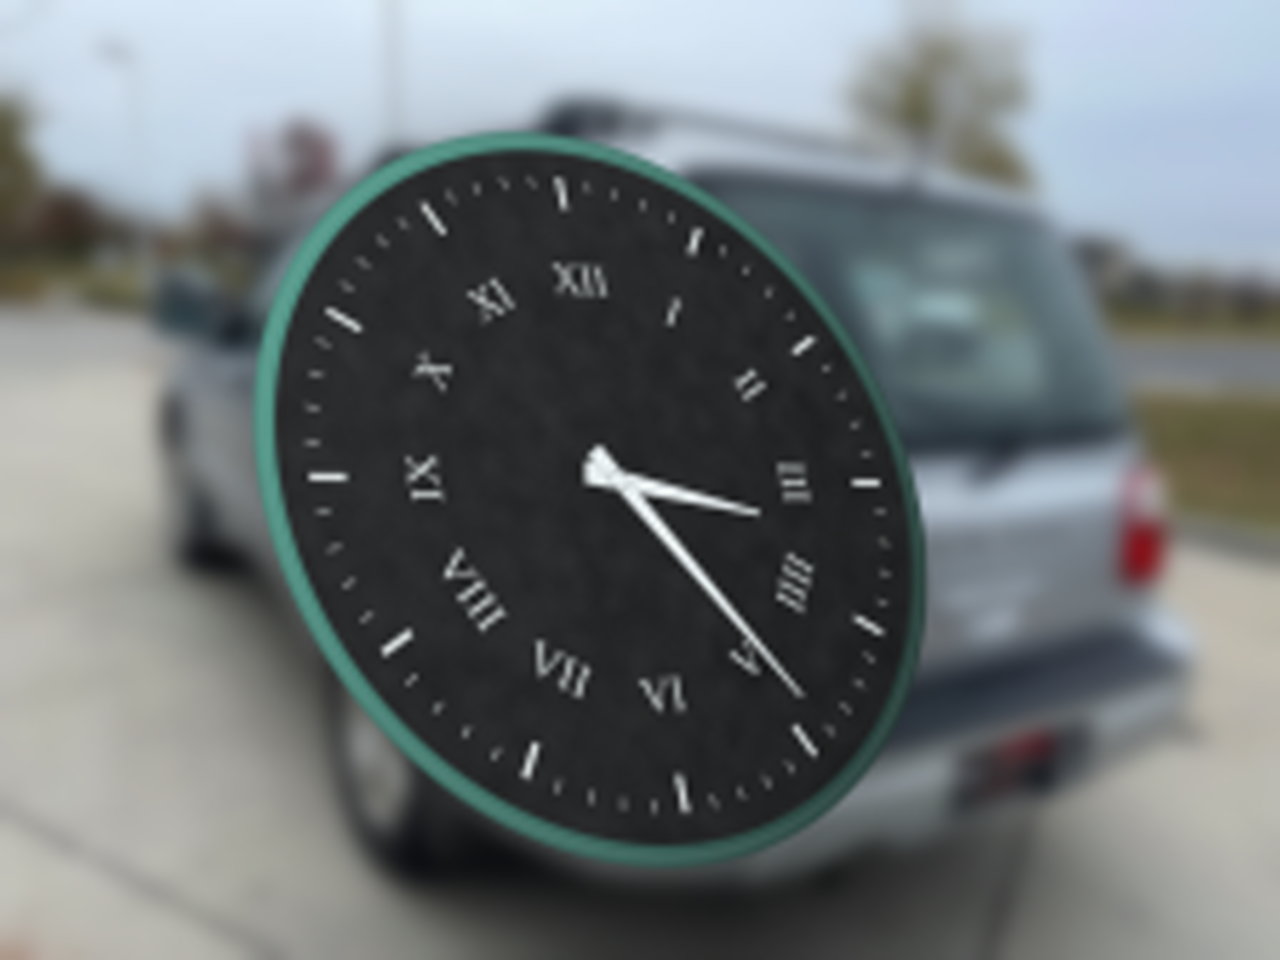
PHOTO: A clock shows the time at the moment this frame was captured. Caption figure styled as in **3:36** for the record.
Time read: **3:24**
